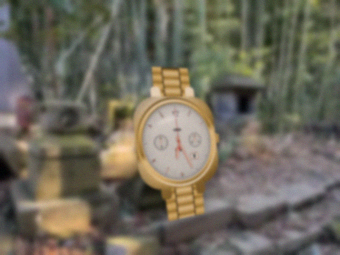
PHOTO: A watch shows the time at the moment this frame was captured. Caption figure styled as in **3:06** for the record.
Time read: **6:26**
